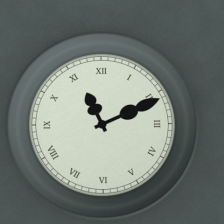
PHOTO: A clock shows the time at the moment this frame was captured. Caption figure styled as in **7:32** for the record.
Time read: **11:11**
